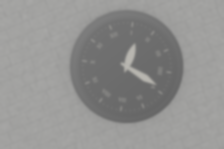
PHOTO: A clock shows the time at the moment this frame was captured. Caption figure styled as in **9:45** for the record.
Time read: **1:24**
